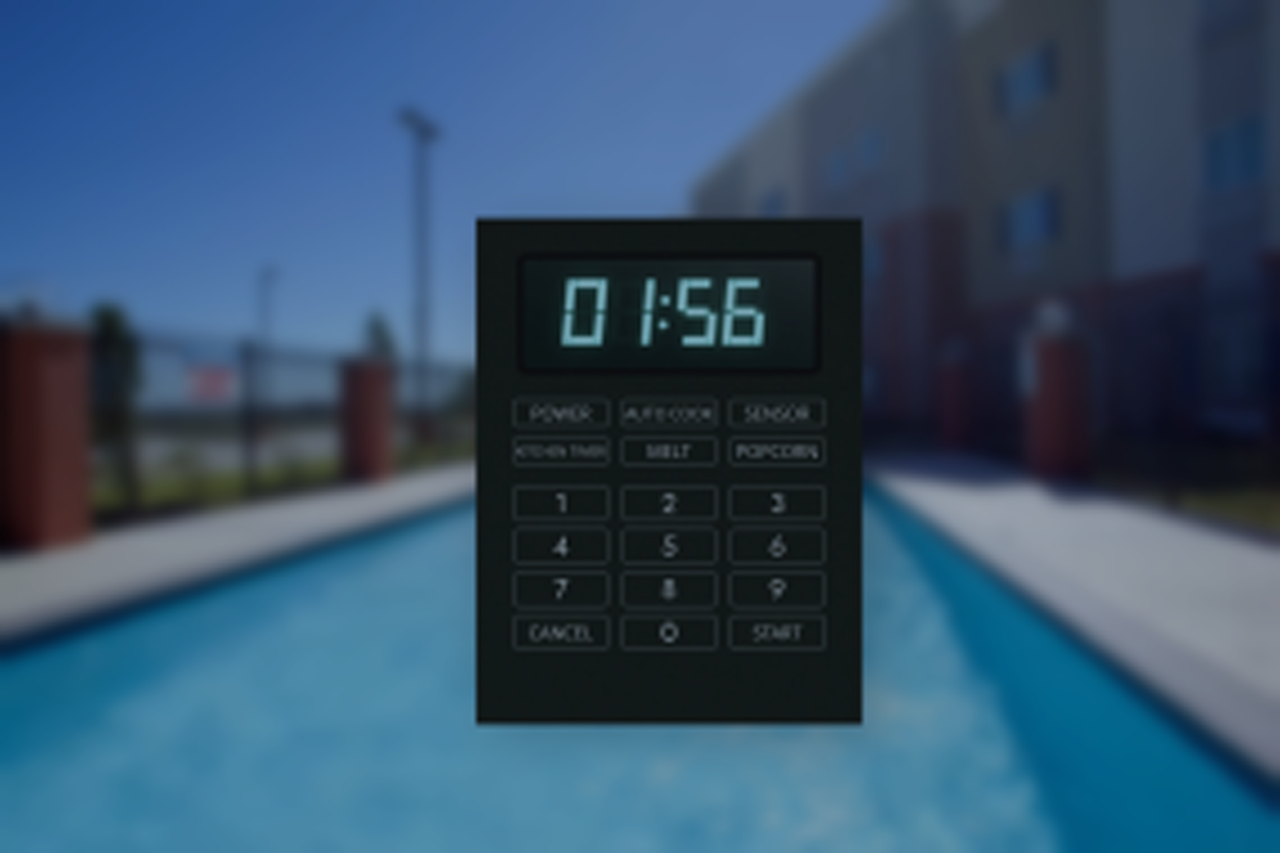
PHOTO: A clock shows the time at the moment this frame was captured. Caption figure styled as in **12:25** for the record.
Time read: **1:56**
